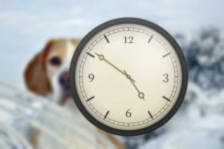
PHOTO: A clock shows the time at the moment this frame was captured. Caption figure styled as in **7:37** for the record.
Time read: **4:51**
